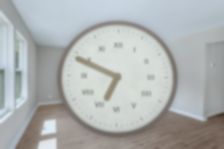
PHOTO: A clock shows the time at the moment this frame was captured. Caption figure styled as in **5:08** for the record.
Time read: **6:49**
